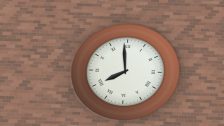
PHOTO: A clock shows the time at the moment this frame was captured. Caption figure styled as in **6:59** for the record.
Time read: **7:59**
